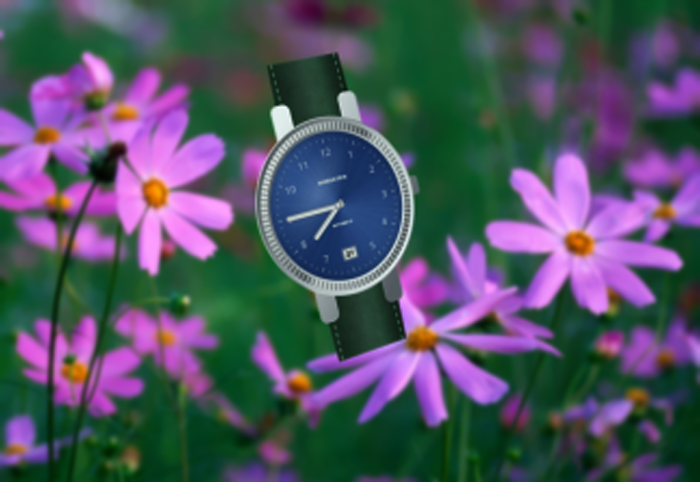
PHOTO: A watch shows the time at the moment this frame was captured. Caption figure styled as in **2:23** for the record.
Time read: **7:45**
